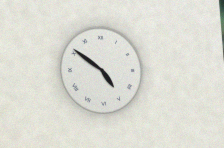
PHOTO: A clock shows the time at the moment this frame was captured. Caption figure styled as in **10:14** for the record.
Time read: **4:51**
